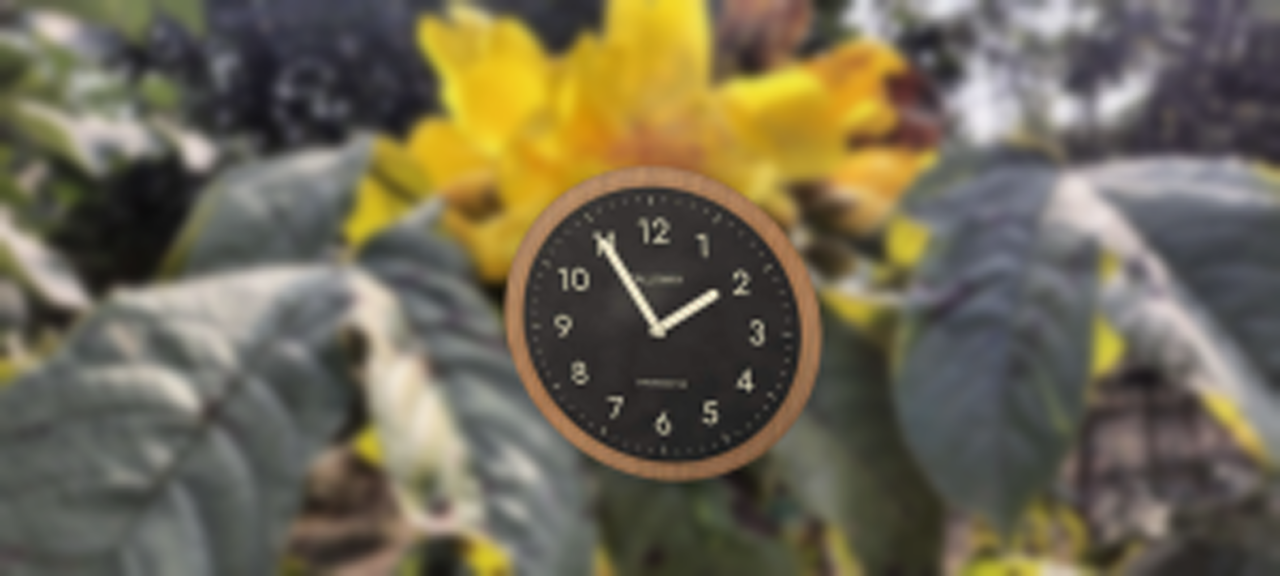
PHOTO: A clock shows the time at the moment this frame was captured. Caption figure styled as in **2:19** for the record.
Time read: **1:55**
